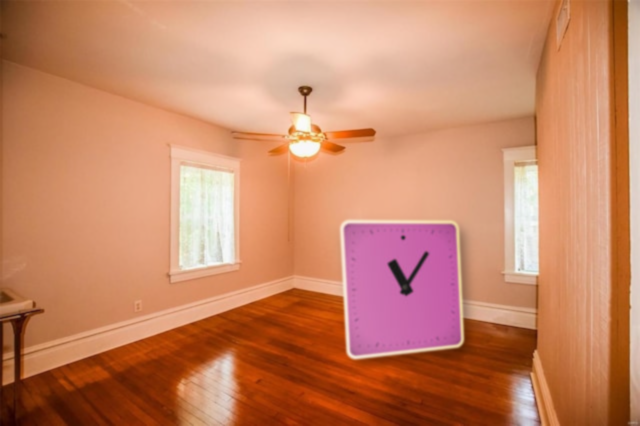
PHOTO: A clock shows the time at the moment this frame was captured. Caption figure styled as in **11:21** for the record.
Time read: **11:06**
